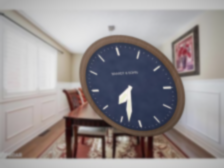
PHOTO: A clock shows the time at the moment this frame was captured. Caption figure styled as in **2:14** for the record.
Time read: **7:33**
